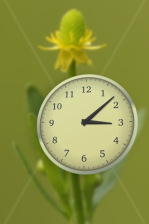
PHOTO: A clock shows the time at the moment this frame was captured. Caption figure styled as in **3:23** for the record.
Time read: **3:08**
